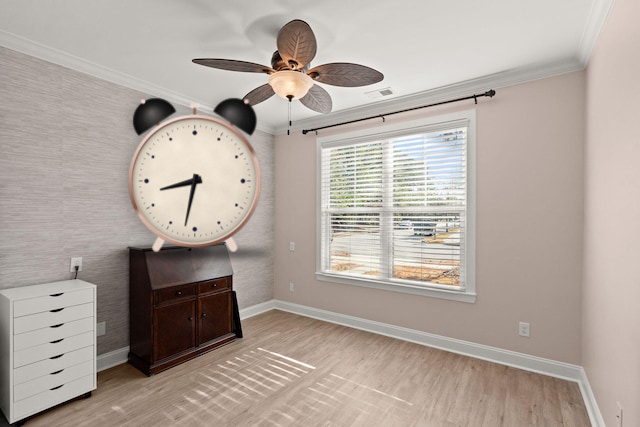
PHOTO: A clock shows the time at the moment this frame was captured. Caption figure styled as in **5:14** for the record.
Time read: **8:32**
